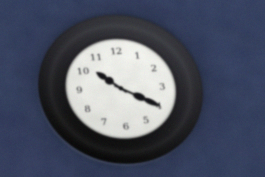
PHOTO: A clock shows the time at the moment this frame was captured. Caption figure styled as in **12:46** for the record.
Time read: **10:20**
